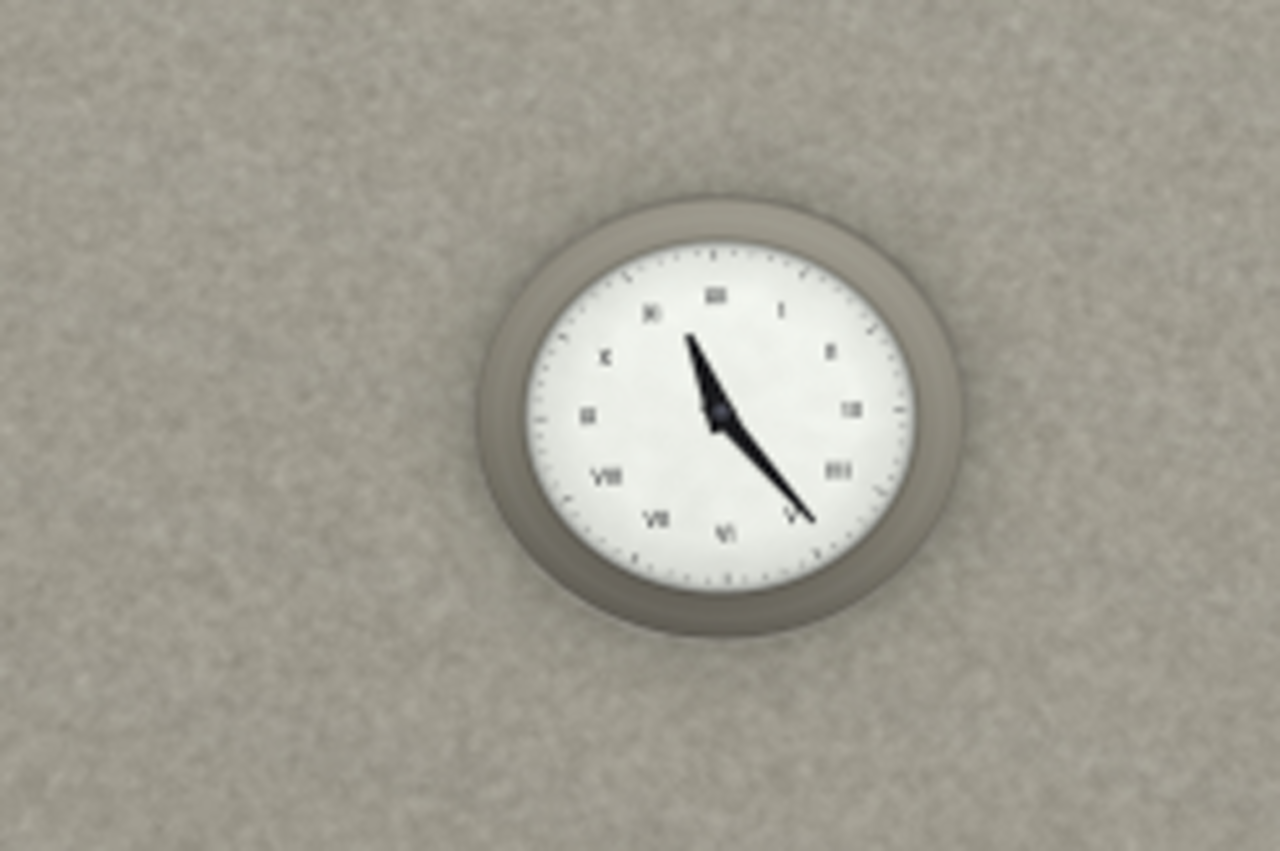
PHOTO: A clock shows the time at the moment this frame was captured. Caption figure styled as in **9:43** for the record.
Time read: **11:24**
